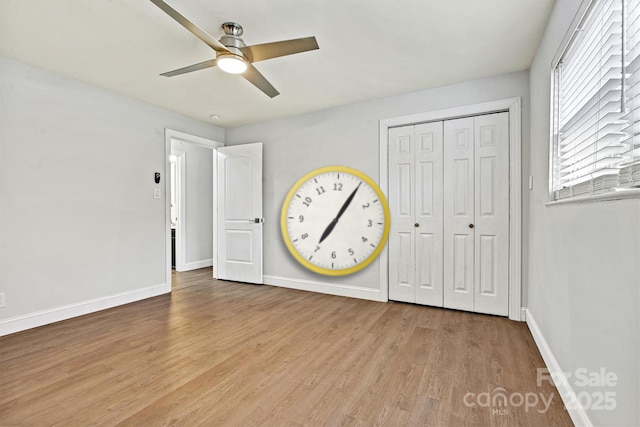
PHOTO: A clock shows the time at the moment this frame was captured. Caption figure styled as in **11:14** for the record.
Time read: **7:05**
